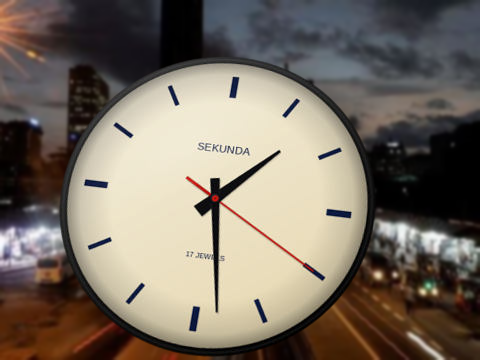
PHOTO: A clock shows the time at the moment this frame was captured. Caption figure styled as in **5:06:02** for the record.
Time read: **1:28:20**
